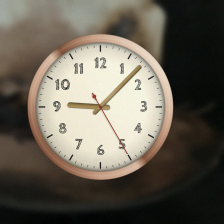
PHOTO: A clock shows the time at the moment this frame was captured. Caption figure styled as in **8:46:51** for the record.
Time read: **9:07:25**
